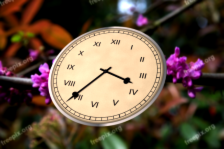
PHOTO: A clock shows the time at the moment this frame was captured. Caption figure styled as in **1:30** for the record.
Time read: **3:36**
